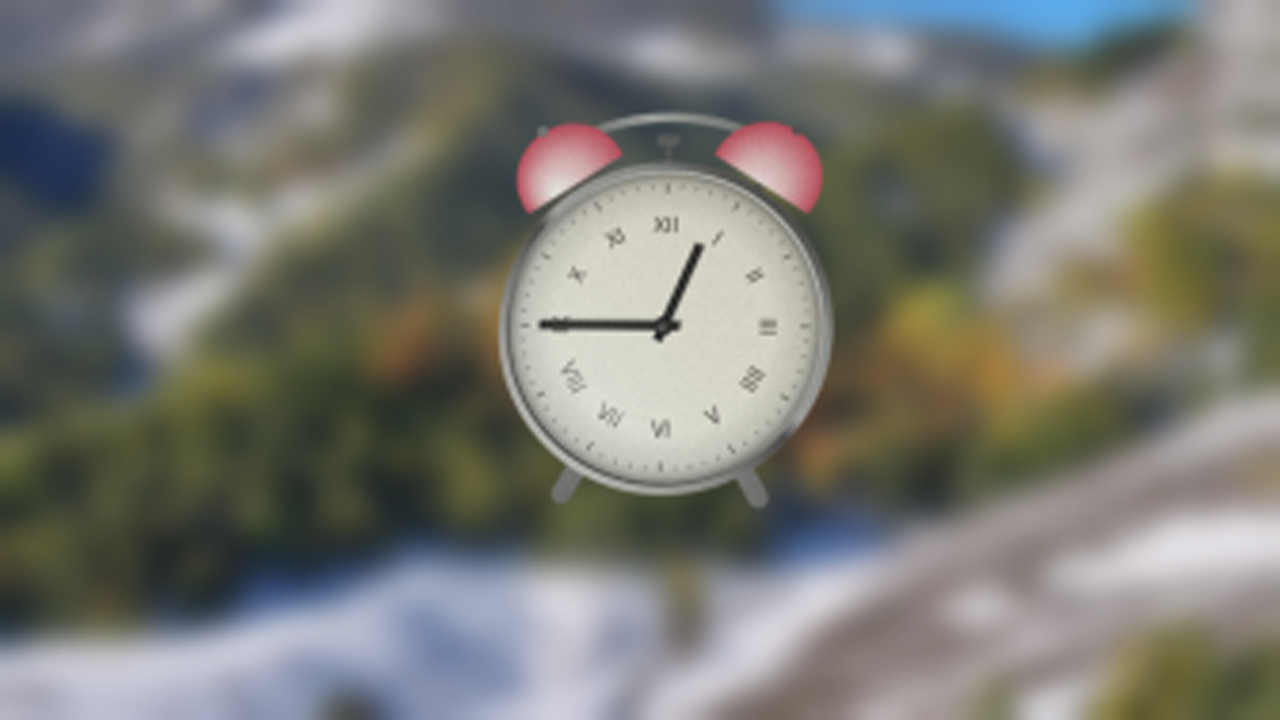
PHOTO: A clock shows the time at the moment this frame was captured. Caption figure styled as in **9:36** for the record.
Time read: **12:45**
